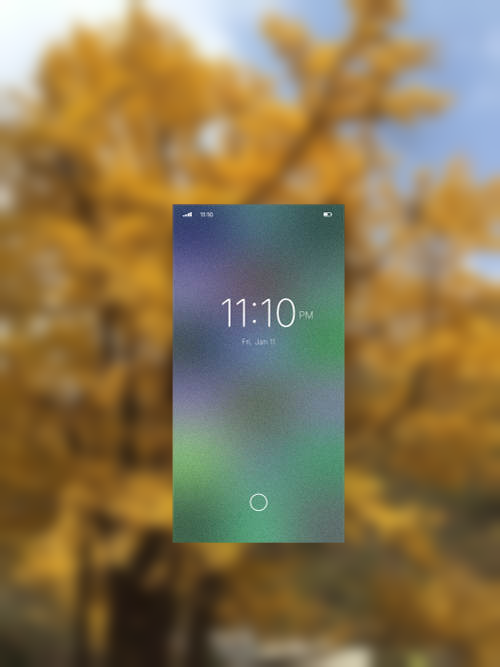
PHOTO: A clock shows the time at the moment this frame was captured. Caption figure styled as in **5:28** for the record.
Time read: **11:10**
